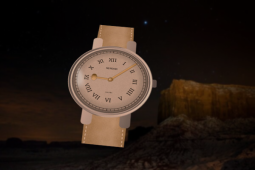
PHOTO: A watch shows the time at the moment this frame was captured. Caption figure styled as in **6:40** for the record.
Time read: **9:08**
